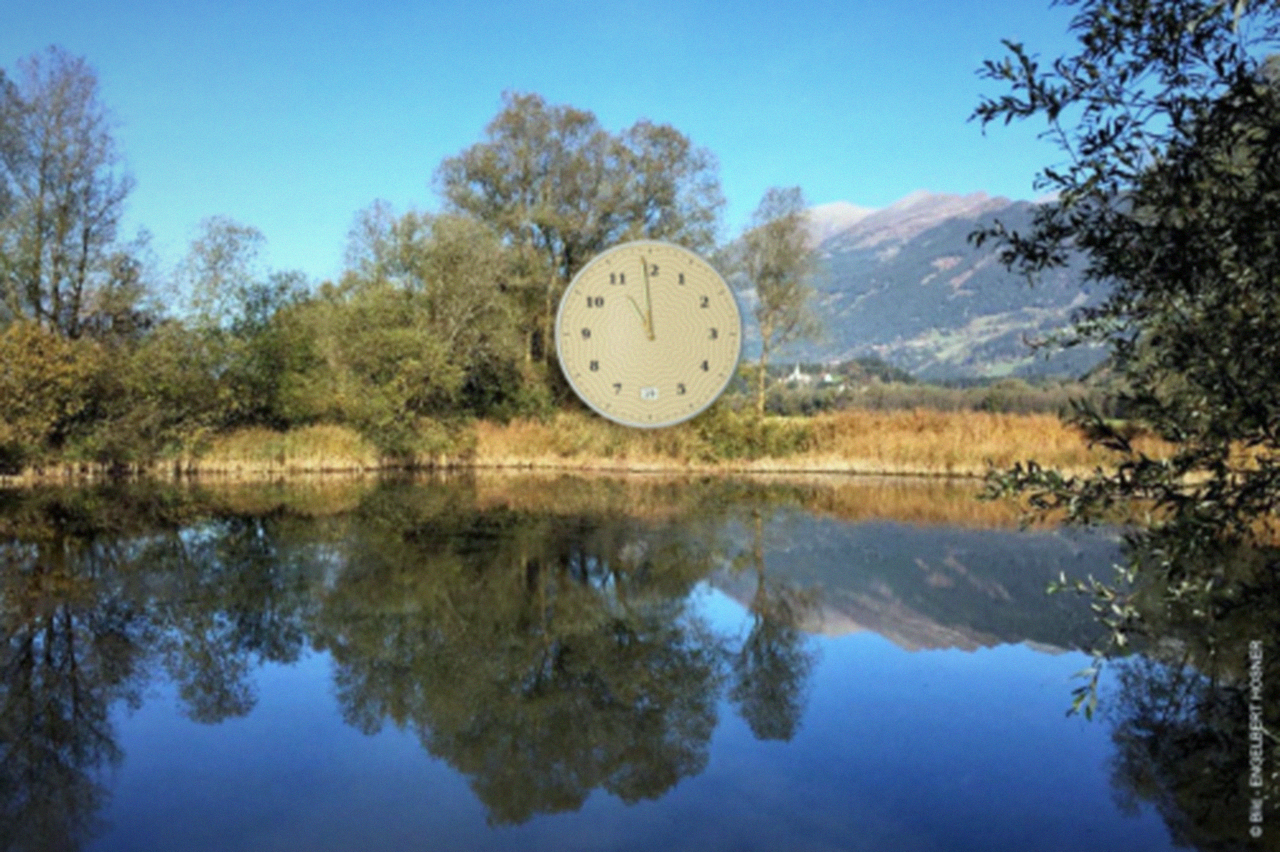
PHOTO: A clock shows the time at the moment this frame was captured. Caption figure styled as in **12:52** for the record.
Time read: **10:59**
